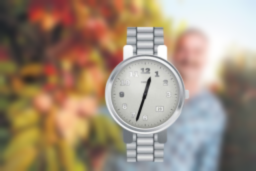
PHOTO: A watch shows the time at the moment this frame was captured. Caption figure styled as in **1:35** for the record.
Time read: **12:33**
